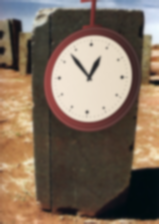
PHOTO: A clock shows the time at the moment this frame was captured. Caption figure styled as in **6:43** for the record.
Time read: **12:53**
